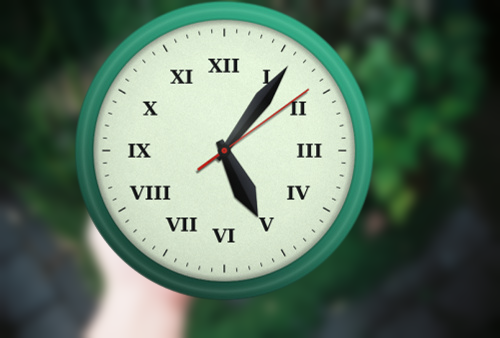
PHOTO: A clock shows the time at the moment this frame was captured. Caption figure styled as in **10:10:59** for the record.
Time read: **5:06:09**
